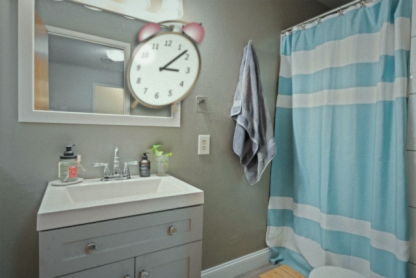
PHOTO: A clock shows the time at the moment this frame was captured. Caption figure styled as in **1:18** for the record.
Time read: **3:08**
